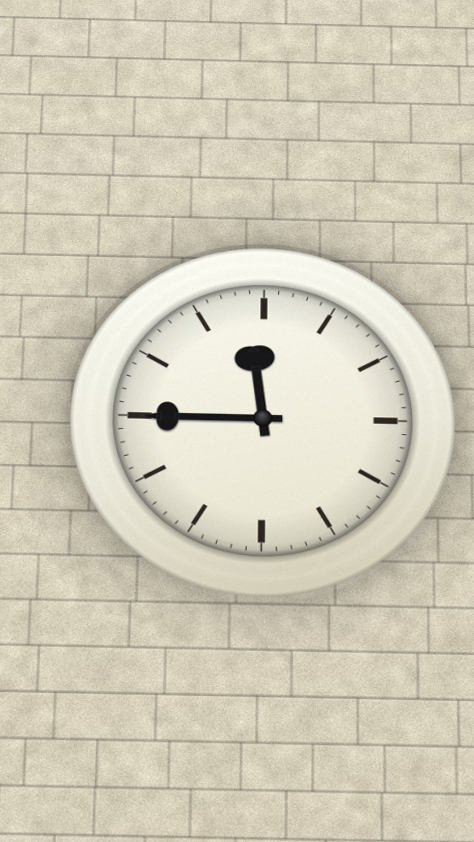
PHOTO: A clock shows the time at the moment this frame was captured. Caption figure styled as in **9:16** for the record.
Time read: **11:45**
